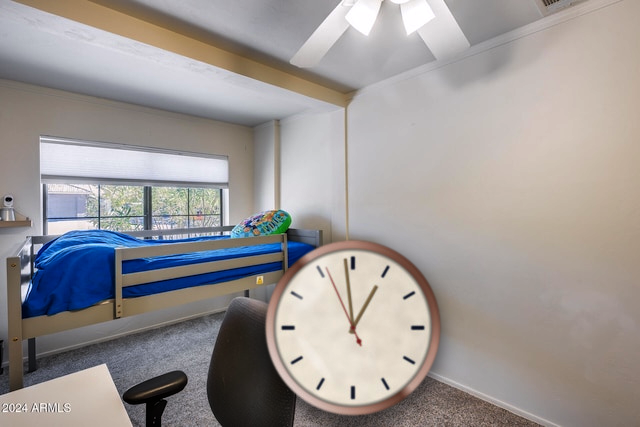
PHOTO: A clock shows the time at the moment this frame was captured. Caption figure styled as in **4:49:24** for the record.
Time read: **12:58:56**
